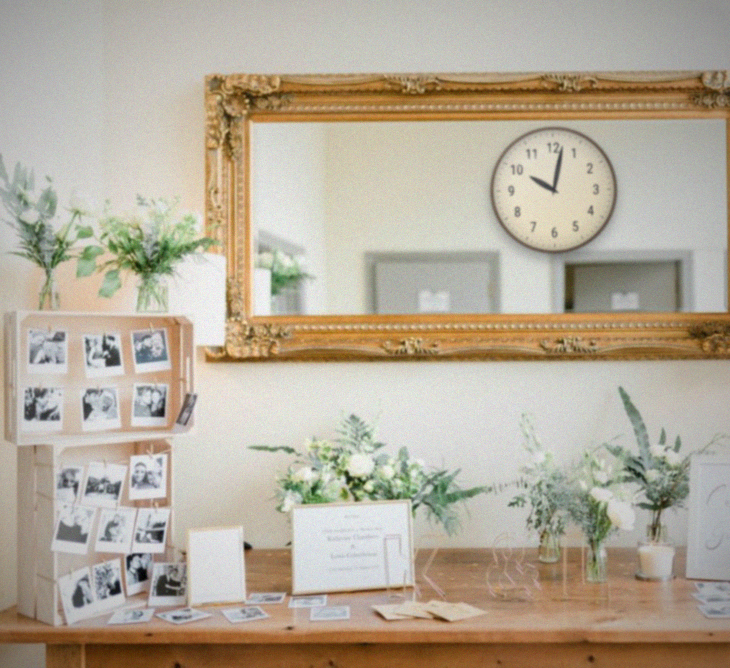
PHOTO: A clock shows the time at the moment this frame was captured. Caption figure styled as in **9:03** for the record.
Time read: **10:02**
